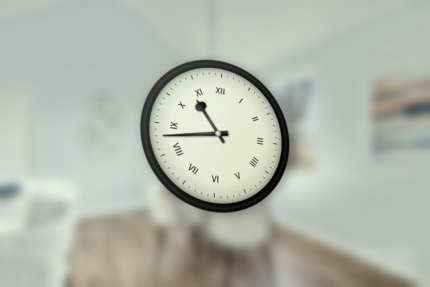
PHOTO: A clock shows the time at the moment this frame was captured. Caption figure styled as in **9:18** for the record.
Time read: **10:43**
